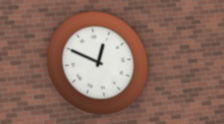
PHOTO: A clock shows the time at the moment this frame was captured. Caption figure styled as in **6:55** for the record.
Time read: **12:50**
